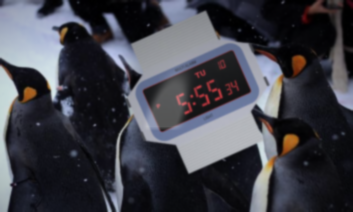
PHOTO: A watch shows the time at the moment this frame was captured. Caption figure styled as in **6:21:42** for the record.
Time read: **5:55:34**
